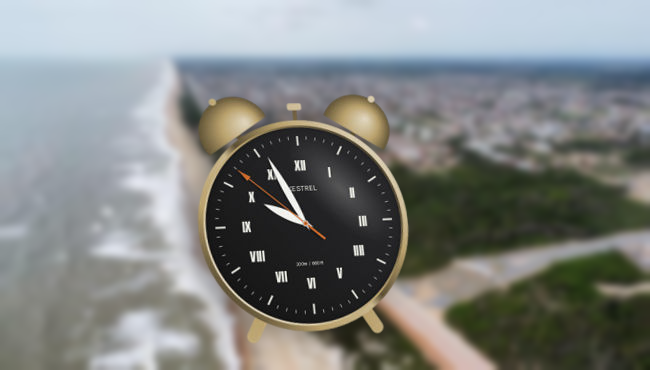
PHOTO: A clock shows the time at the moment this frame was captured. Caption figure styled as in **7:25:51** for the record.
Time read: **9:55:52**
